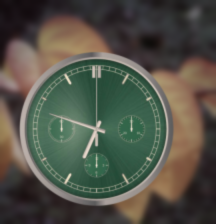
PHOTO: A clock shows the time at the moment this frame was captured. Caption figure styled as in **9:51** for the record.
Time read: **6:48**
